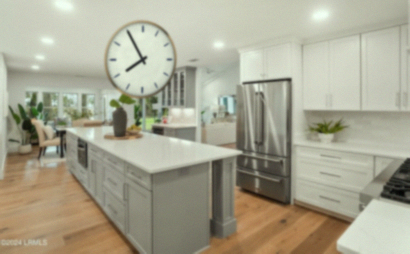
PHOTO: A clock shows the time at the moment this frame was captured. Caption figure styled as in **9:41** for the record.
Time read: **7:55**
